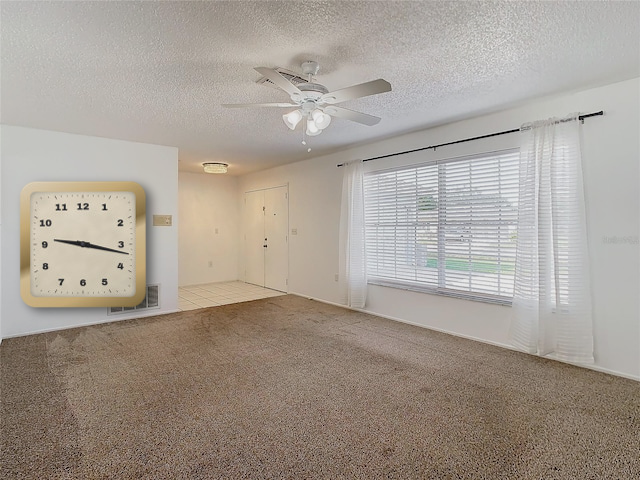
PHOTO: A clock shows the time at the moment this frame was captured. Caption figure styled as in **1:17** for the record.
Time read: **9:17**
